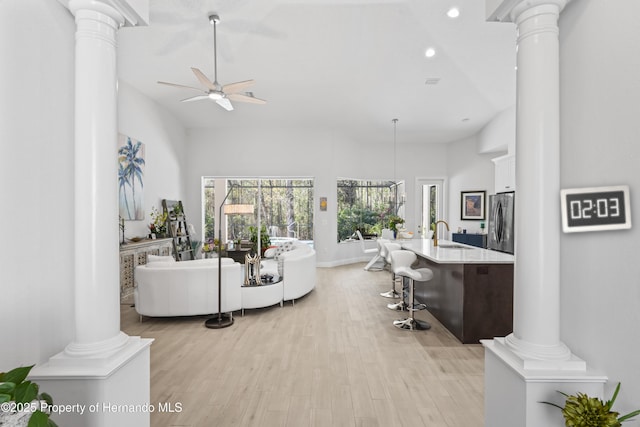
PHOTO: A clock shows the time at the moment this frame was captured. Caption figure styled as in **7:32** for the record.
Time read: **2:03**
